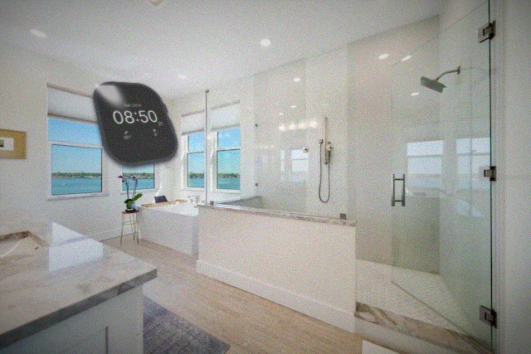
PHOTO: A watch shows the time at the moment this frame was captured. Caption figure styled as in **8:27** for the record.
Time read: **8:50**
